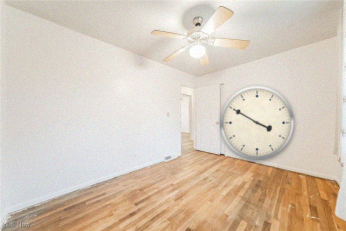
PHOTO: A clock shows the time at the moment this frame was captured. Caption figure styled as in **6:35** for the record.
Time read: **3:50**
